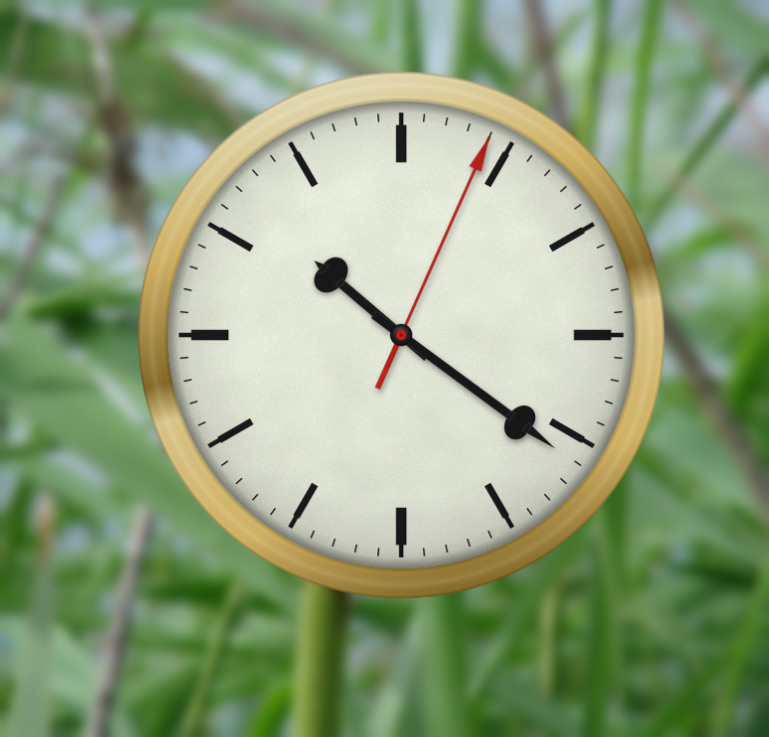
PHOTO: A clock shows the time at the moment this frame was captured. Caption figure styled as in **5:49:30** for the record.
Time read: **10:21:04**
